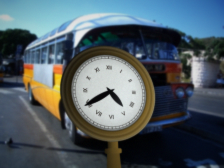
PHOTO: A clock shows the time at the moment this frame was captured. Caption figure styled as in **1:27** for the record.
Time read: **4:40**
